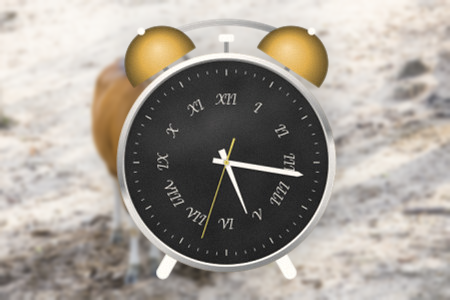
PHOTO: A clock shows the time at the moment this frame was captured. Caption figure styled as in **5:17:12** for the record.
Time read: **5:16:33**
